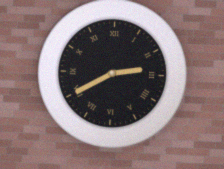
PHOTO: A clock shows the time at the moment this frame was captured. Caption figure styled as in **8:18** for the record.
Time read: **2:40**
